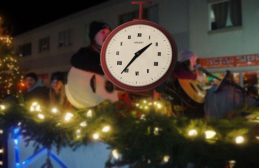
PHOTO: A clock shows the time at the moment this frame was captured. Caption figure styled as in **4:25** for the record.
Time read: **1:36**
